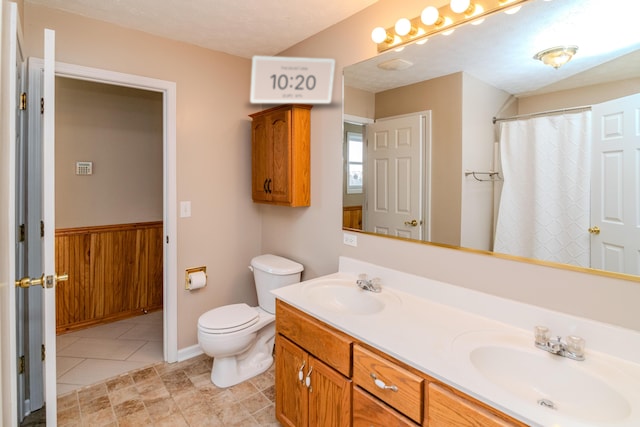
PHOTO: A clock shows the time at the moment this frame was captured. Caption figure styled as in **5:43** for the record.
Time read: **10:20**
